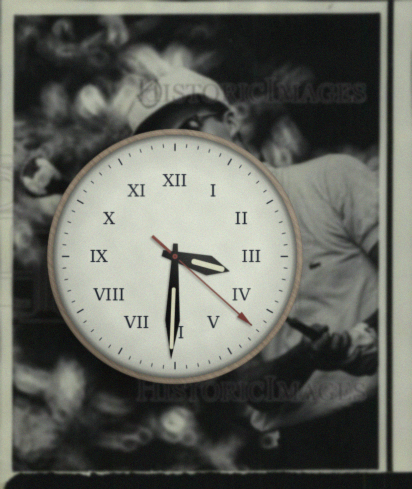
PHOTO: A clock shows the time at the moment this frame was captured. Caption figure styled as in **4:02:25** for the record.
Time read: **3:30:22**
